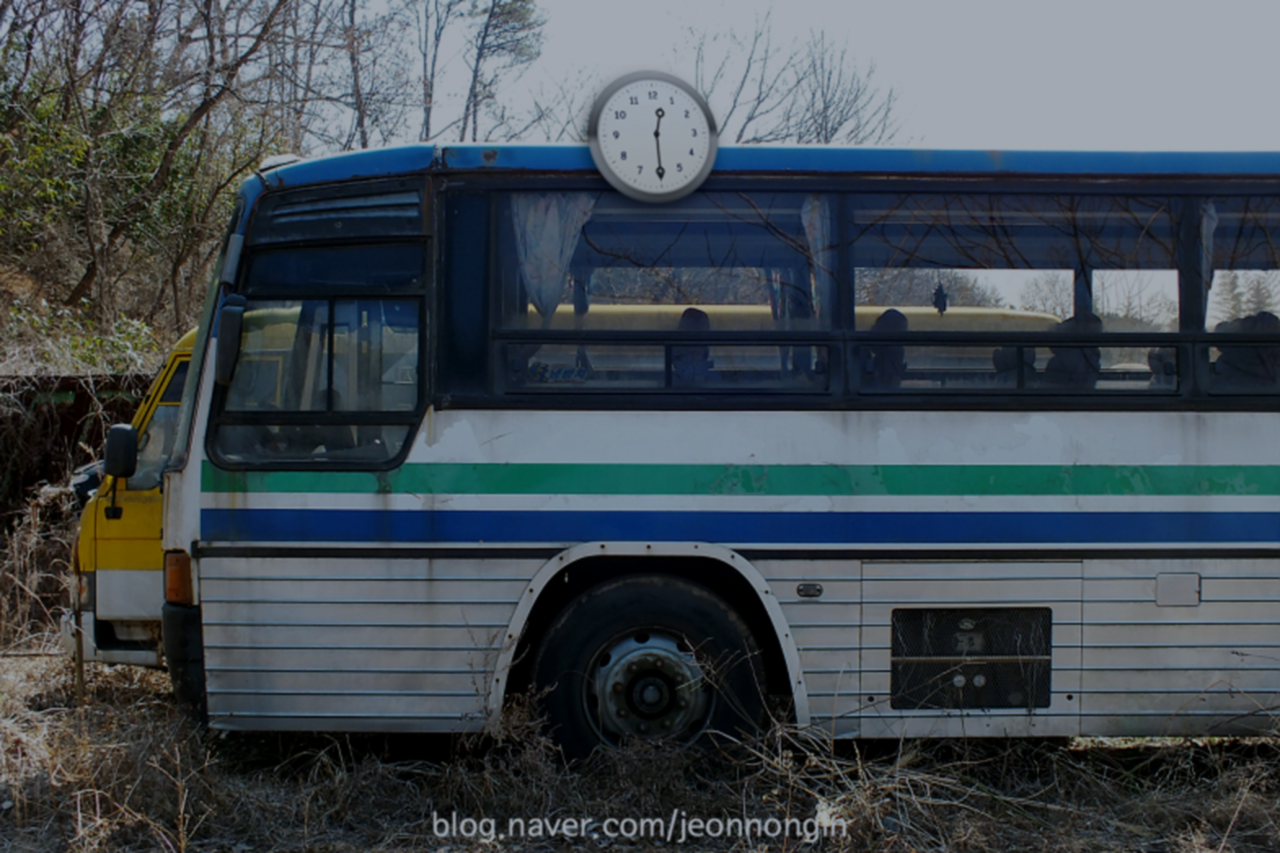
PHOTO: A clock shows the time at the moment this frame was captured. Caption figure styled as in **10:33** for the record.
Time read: **12:30**
